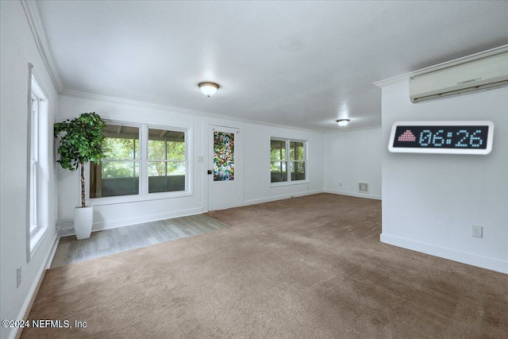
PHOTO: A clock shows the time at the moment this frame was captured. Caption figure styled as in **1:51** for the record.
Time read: **6:26**
